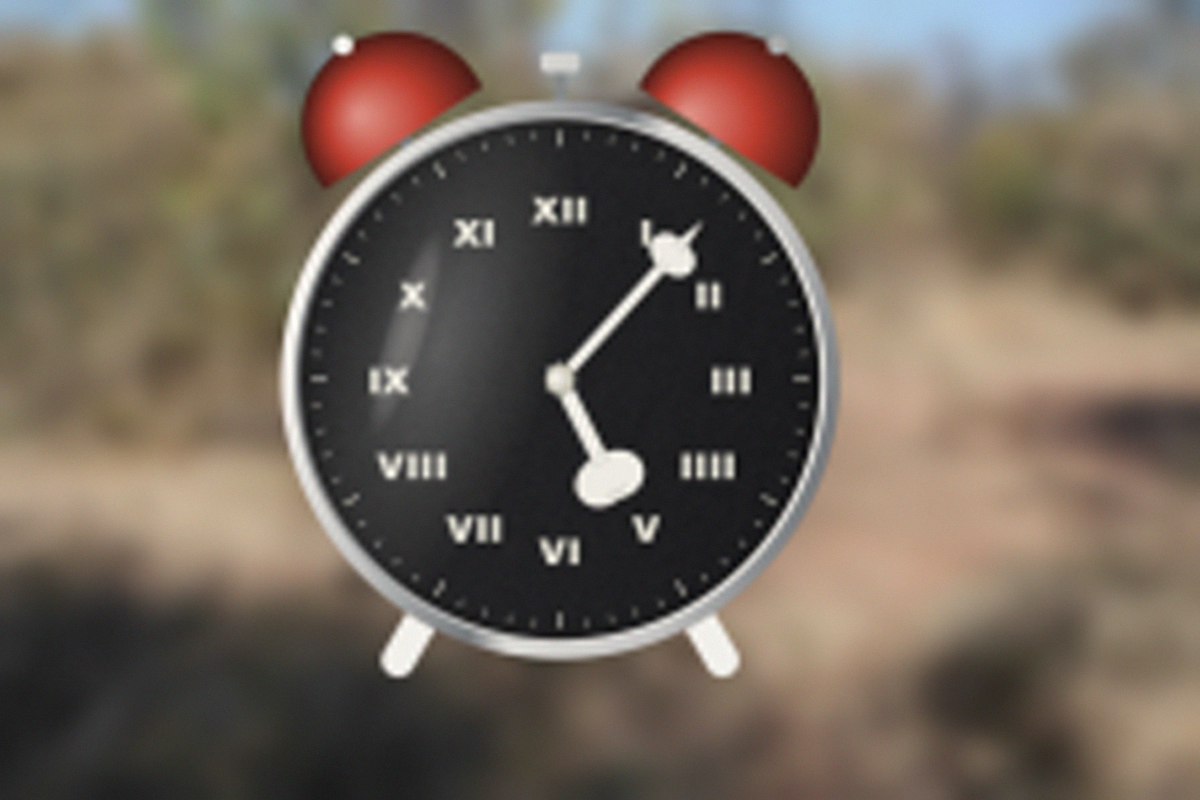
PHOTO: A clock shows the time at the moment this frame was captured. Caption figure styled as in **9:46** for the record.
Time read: **5:07**
